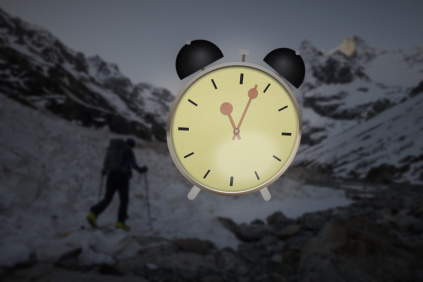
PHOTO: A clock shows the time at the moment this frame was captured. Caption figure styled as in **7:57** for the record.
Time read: **11:03**
